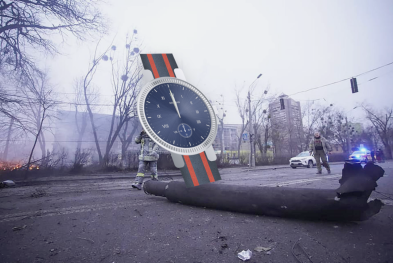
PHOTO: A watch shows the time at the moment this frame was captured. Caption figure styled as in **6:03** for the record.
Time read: **12:00**
